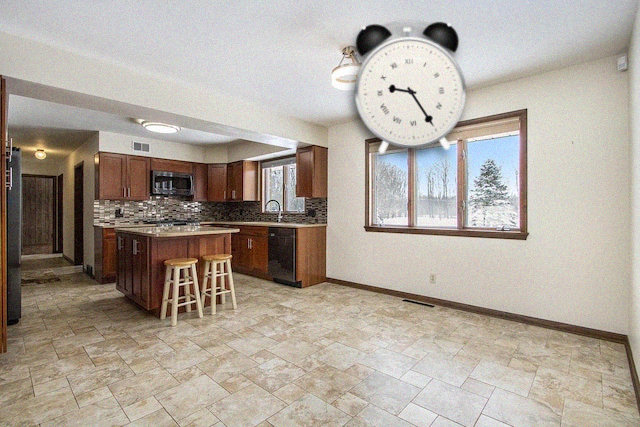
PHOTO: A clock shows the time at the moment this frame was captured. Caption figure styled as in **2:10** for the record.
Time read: **9:25**
